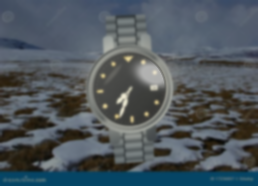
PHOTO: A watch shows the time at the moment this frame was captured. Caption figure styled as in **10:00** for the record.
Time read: **7:34**
